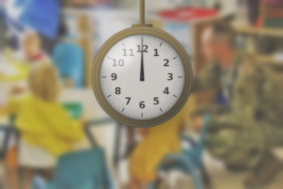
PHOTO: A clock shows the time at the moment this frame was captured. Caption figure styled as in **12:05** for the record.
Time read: **12:00**
